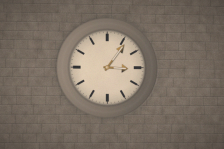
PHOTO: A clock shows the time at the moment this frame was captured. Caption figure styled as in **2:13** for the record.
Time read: **3:06**
